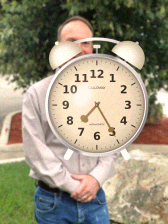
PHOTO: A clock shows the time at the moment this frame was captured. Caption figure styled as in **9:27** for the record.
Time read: **7:25**
